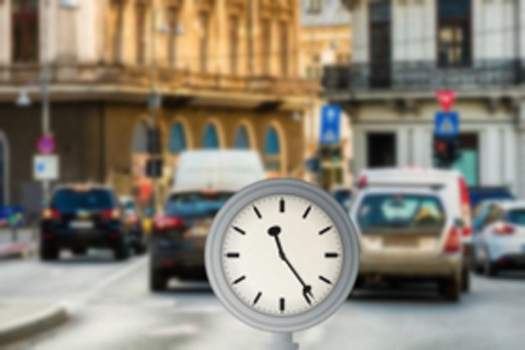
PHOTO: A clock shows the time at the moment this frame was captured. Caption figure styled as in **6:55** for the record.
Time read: **11:24**
